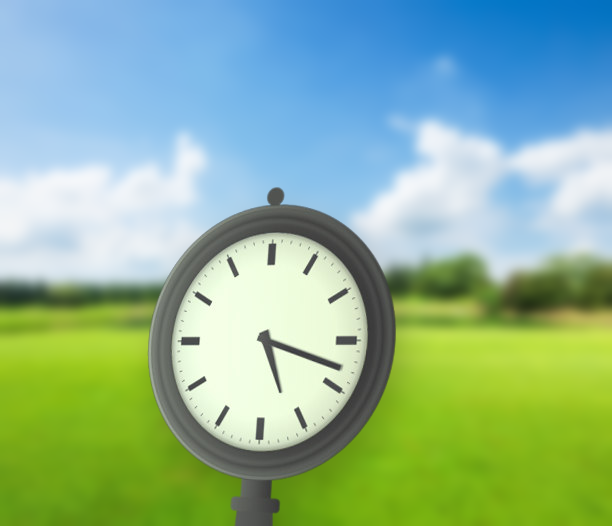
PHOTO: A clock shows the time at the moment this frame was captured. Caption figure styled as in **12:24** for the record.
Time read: **5:18**
